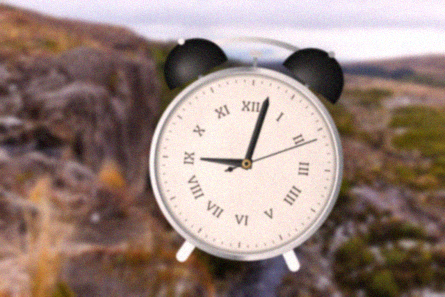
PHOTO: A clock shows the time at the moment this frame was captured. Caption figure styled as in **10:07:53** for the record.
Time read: **9:02:11**
